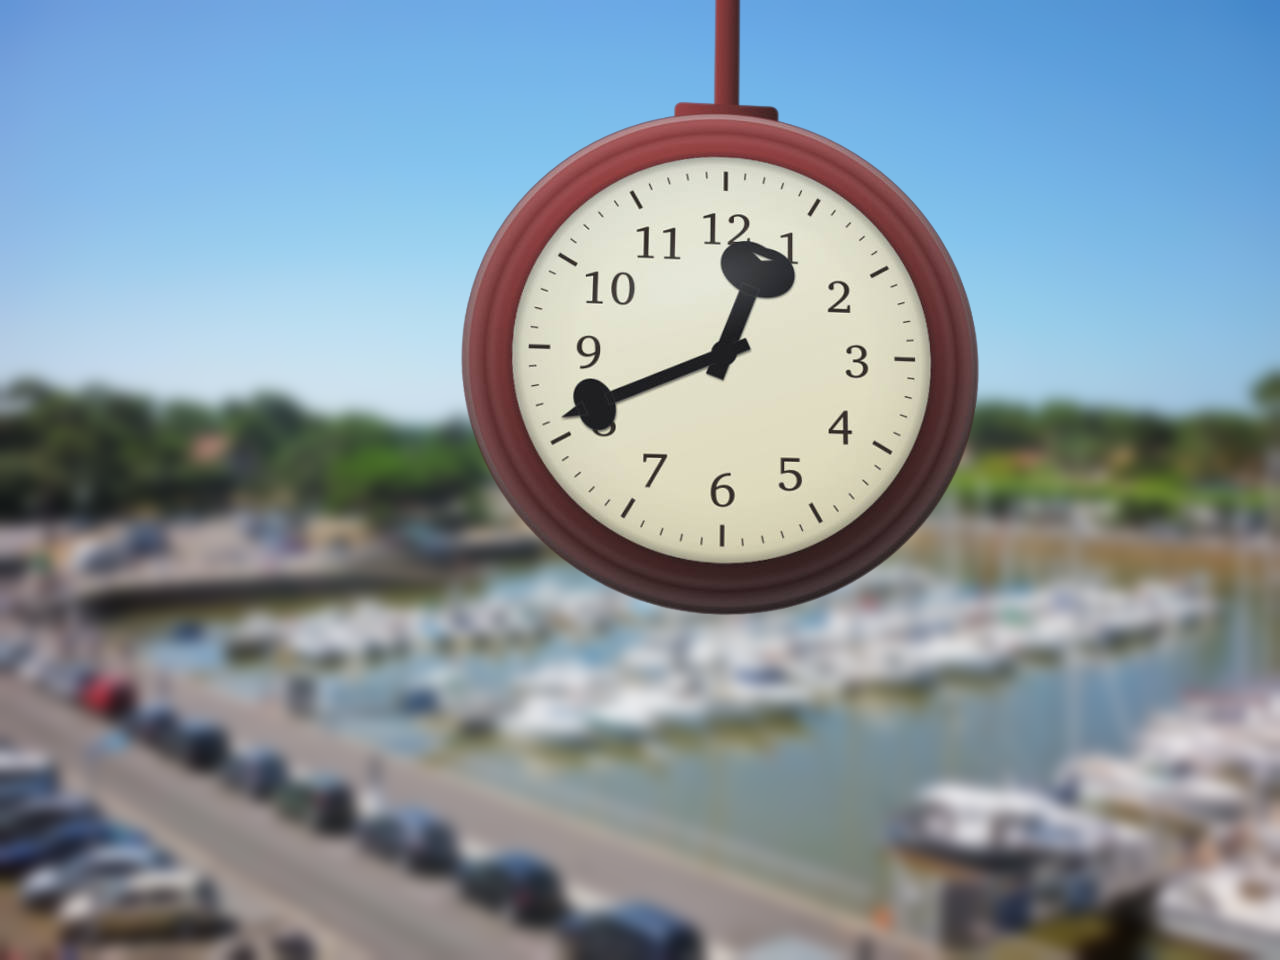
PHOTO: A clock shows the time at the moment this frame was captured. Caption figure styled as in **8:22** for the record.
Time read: **12:41**
